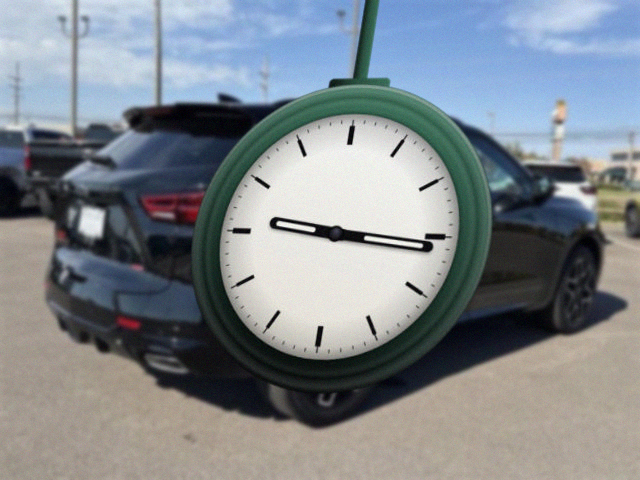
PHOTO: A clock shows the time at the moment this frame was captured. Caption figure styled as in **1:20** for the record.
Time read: **9:16**
